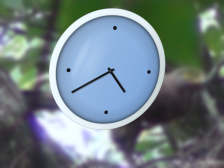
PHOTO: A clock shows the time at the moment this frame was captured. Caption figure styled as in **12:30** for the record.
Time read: **4:40**
